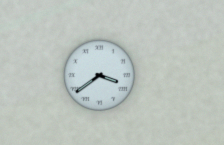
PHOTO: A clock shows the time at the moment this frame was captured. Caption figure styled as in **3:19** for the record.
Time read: **3:39**
